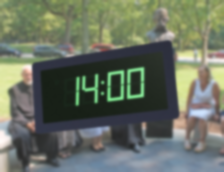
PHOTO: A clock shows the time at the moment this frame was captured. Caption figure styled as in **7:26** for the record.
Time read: **14:00**
